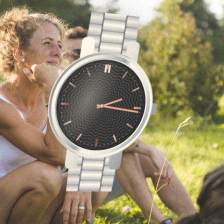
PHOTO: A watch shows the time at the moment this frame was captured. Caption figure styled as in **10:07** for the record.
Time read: **2:16**
